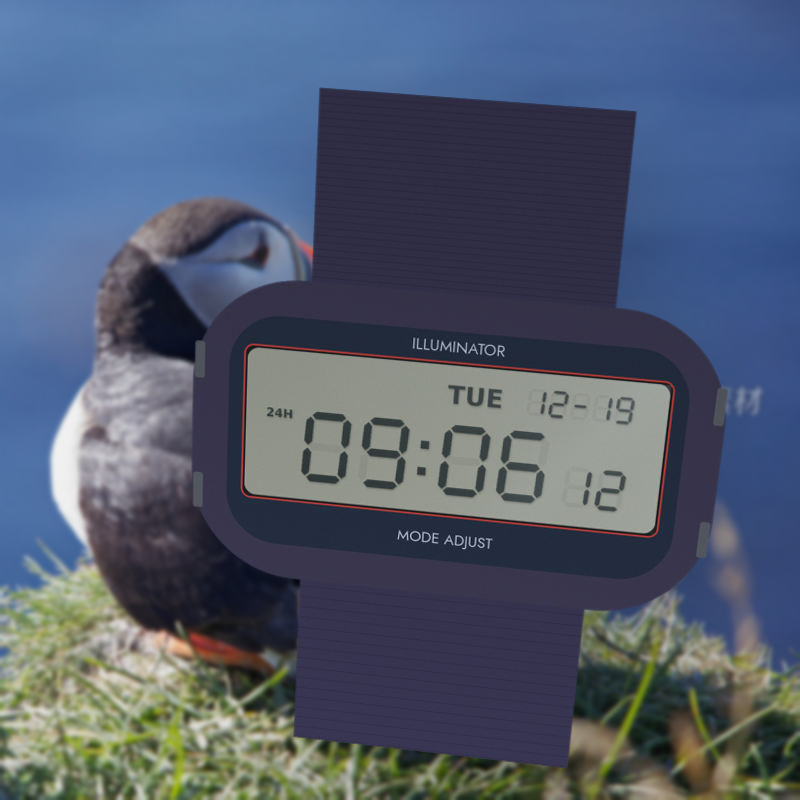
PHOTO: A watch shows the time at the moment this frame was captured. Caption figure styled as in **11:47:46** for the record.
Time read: **9:06:12**
